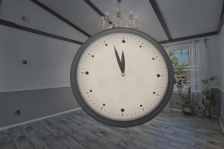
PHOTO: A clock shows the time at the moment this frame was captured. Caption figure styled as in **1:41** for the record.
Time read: **11:57**
